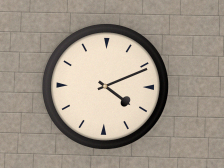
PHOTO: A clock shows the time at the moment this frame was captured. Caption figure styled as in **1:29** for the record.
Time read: **4:11**
